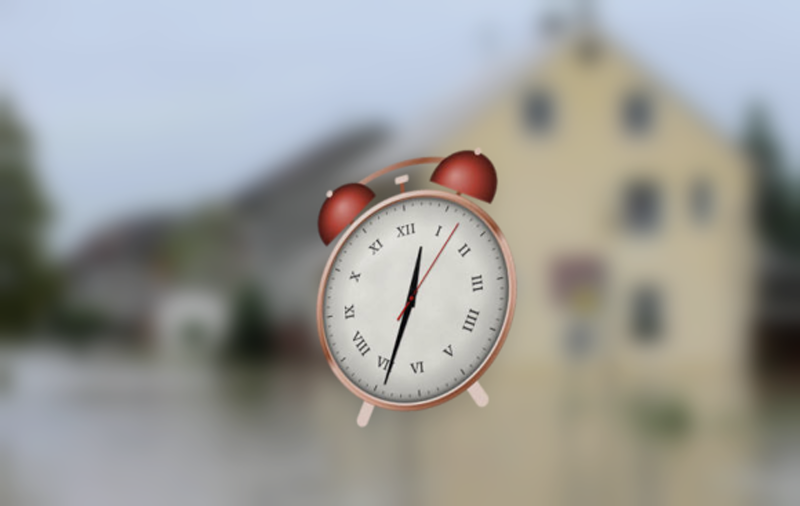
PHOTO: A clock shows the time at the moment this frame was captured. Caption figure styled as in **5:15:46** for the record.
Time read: **12:34:07**
